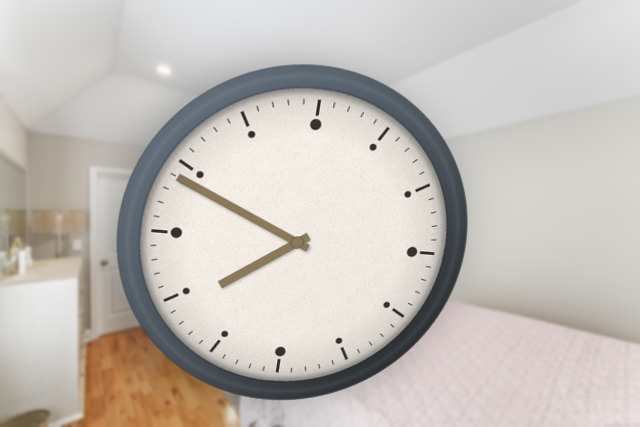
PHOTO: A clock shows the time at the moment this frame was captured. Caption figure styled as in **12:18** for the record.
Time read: **7:49**
